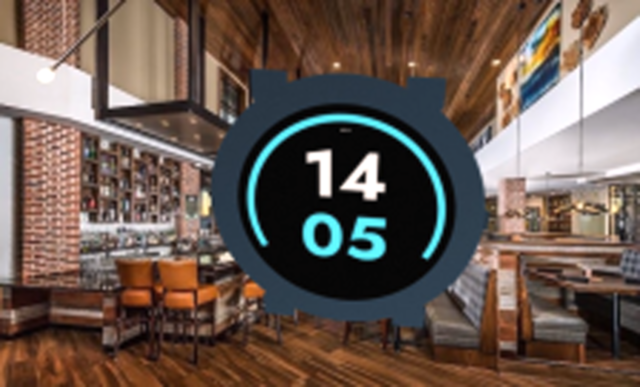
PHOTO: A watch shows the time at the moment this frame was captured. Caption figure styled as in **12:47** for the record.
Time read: **14:05**
